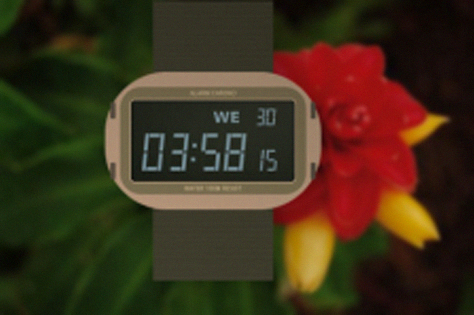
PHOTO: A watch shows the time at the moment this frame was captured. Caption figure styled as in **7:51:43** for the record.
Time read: **3:58:15**
